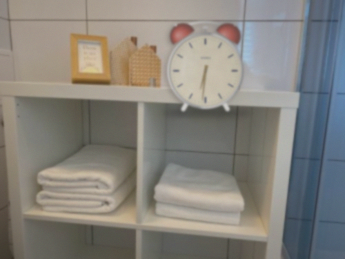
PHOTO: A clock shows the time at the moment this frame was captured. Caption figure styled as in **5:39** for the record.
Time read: **6:31**
